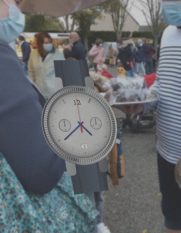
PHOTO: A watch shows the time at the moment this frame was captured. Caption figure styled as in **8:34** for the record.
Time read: **4:39**
